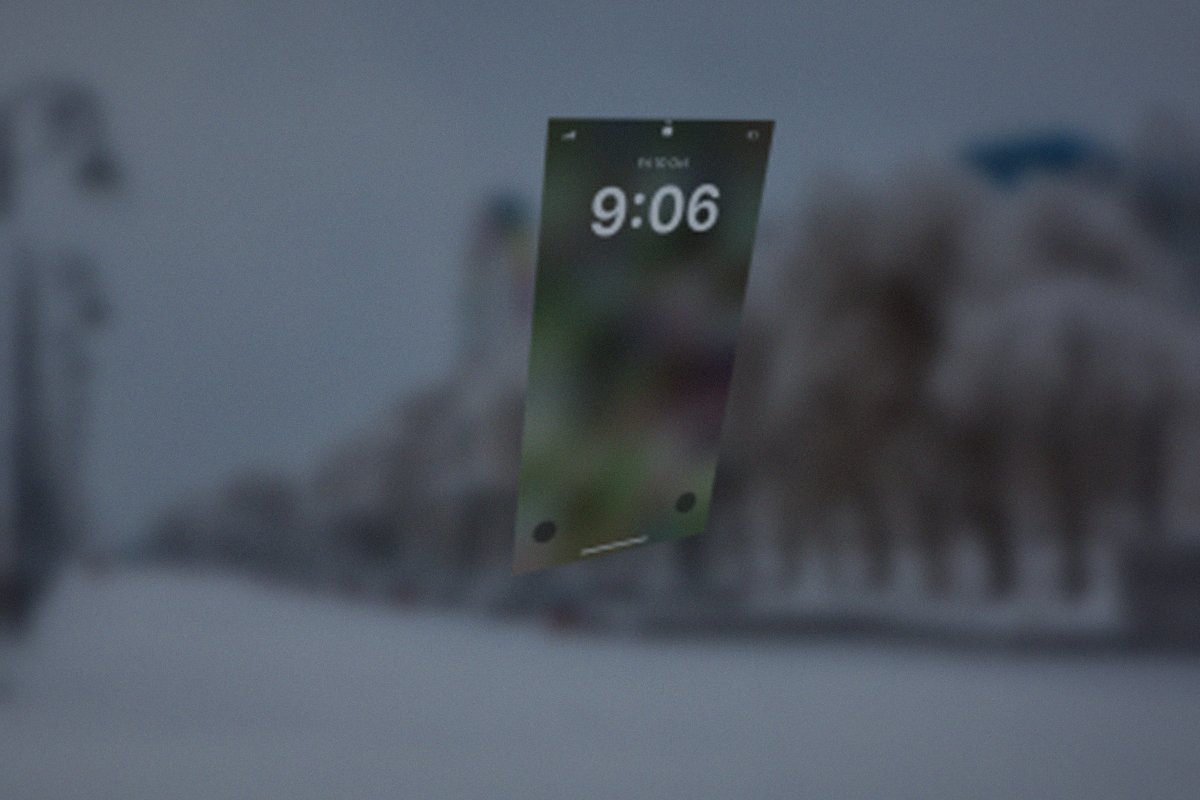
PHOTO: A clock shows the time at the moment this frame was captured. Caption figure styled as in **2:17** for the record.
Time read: **9:06**
